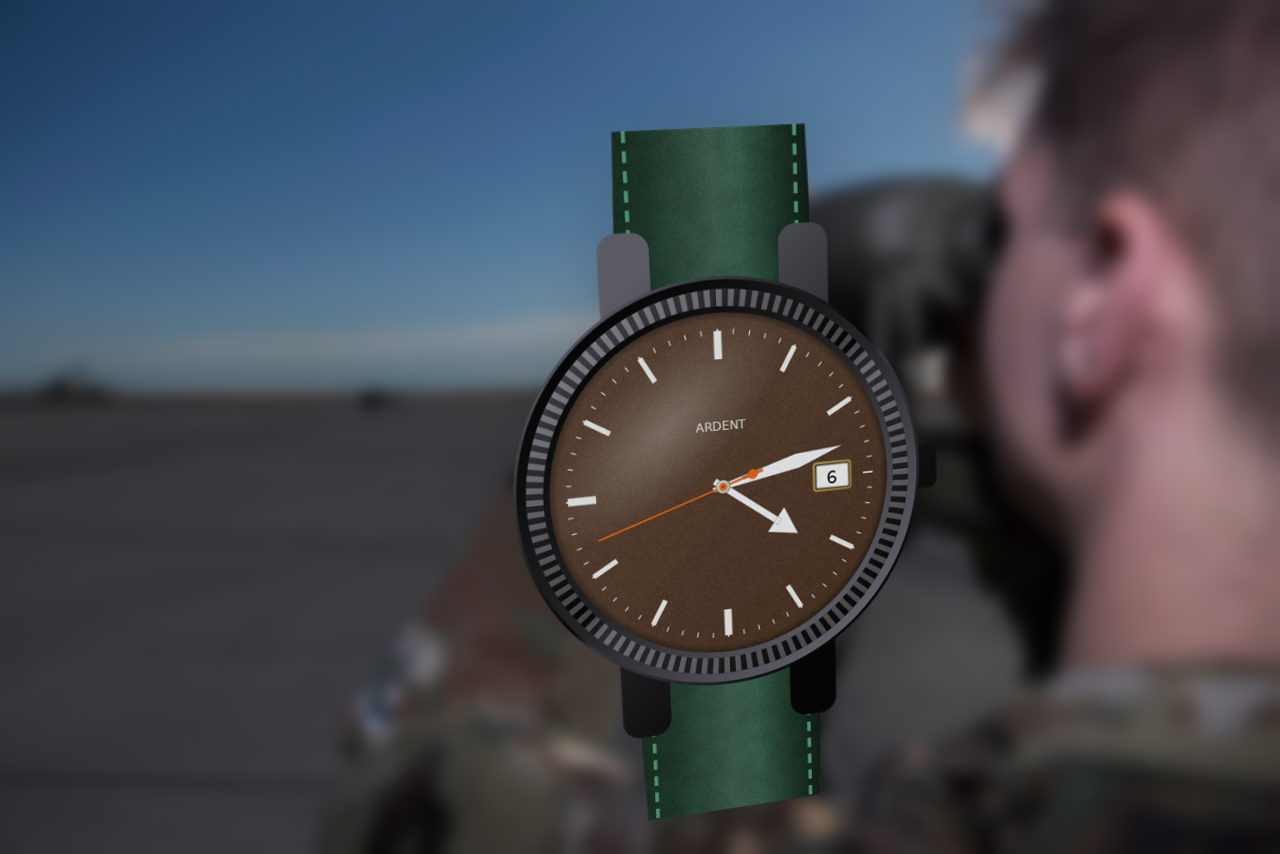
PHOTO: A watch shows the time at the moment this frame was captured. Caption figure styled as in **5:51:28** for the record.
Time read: **4:12:42**
